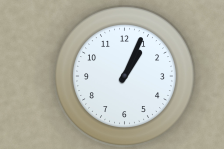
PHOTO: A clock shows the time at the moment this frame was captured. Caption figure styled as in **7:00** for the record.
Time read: **1:04**
